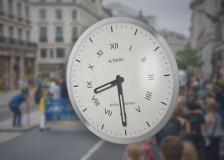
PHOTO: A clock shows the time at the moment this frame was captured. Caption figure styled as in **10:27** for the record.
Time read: **8:30**
